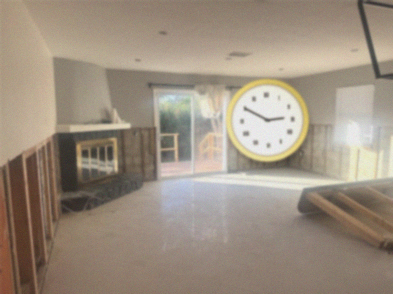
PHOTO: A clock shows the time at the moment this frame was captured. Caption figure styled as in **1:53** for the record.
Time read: **2:50**
